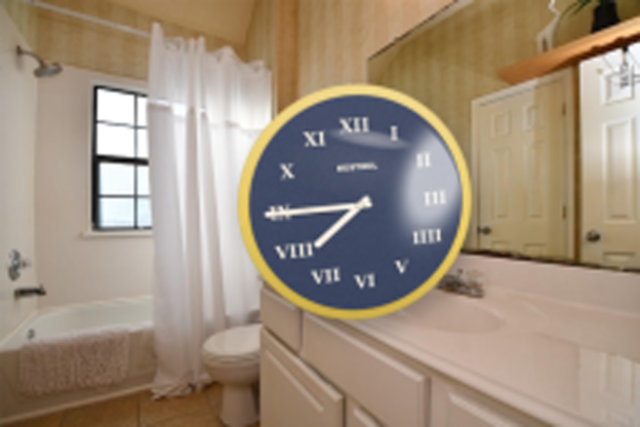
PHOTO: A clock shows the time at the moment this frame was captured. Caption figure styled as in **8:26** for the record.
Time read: **7:45**
